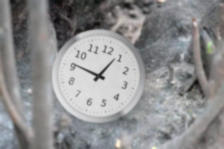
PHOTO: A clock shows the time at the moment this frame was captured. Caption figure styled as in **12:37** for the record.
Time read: **12:46**
